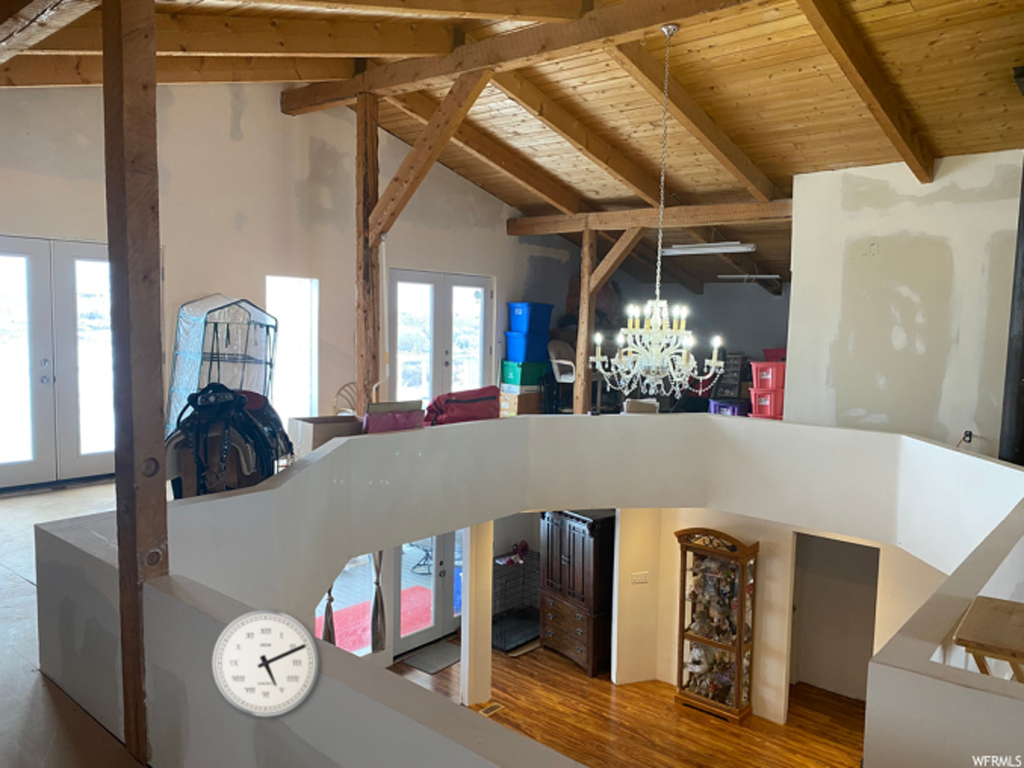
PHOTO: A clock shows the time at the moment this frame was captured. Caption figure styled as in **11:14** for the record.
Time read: **5:11**
